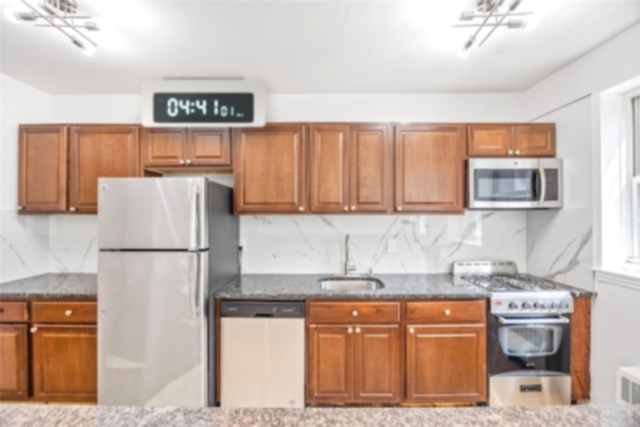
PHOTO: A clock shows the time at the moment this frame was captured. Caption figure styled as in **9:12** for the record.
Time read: **4:41**
